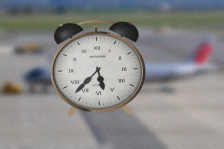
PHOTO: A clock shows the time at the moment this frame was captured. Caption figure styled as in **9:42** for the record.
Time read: **5:37**
